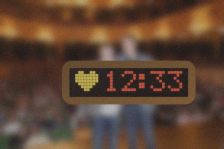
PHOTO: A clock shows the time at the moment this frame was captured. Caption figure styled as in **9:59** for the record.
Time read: **12:33**
